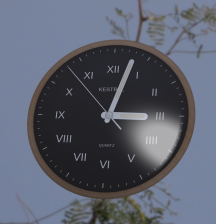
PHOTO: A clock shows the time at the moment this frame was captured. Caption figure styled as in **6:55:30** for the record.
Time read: **3:02:53**
